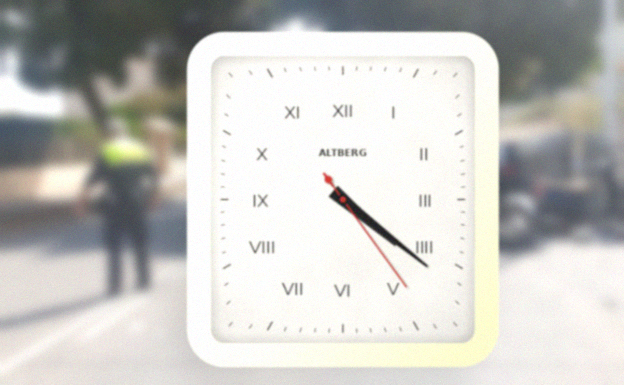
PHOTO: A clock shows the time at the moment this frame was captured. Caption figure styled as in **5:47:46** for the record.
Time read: **4:21:24**
